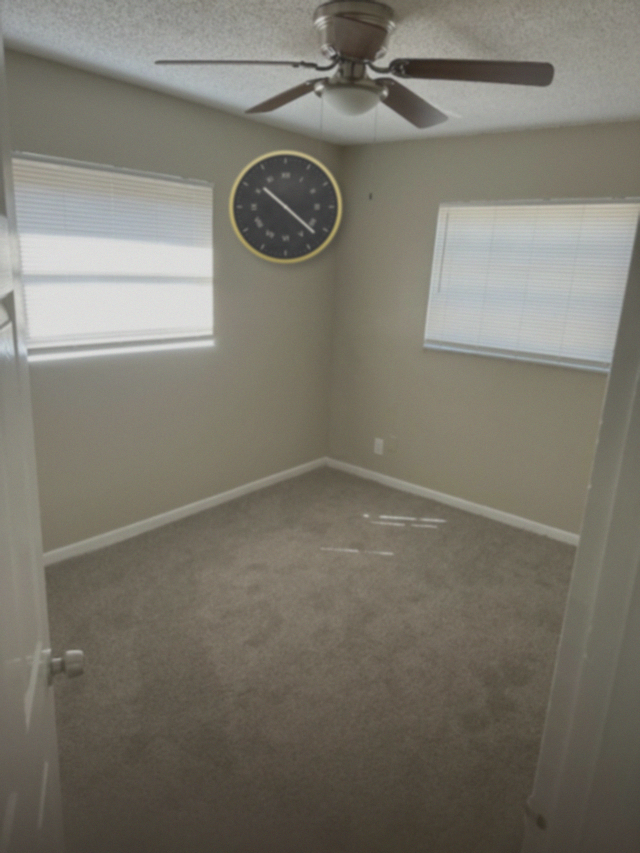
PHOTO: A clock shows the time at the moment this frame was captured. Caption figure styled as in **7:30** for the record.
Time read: **10:22**
